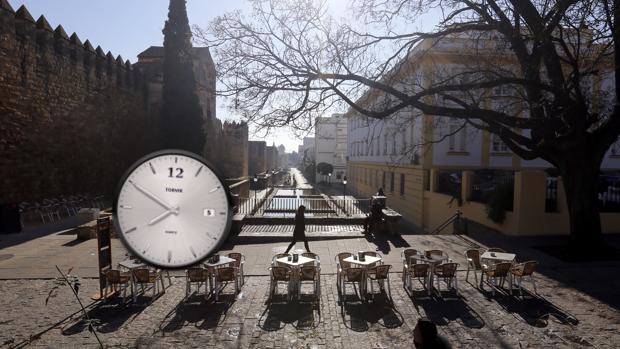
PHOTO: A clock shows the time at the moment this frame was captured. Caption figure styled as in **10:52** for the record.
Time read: **7:50**
